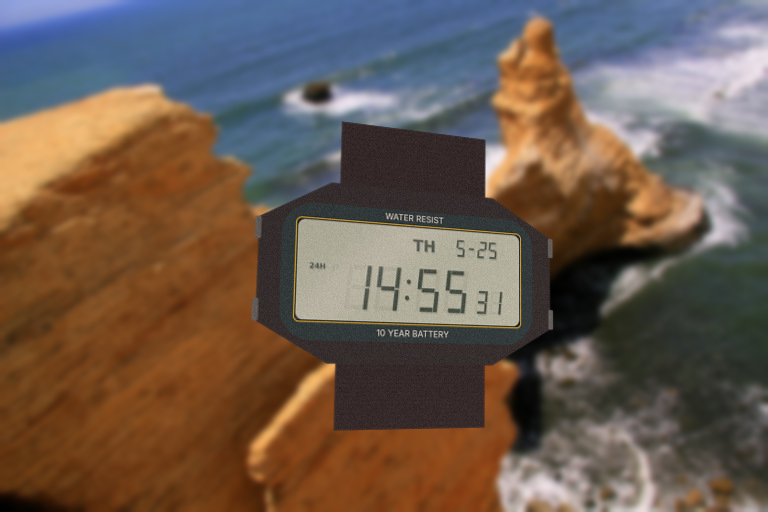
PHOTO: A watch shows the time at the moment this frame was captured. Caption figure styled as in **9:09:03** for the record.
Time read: **14:55:31**
